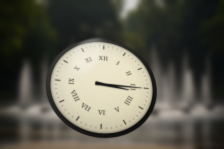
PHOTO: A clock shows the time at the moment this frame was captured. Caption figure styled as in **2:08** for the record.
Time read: **3:15**
